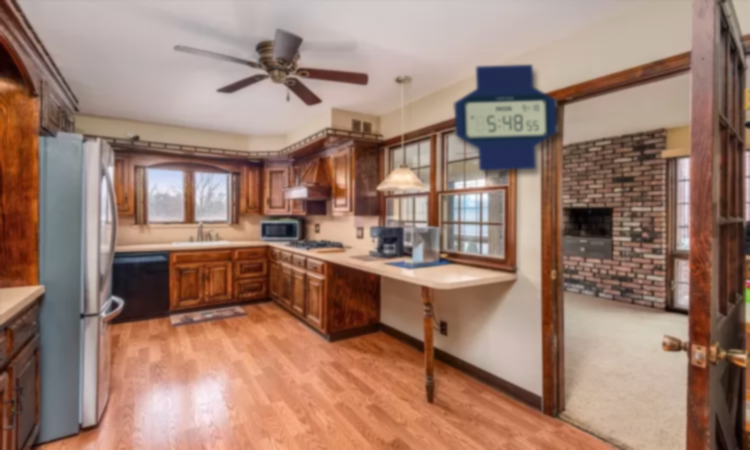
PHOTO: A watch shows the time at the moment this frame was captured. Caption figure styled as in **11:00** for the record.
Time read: **5:48**
